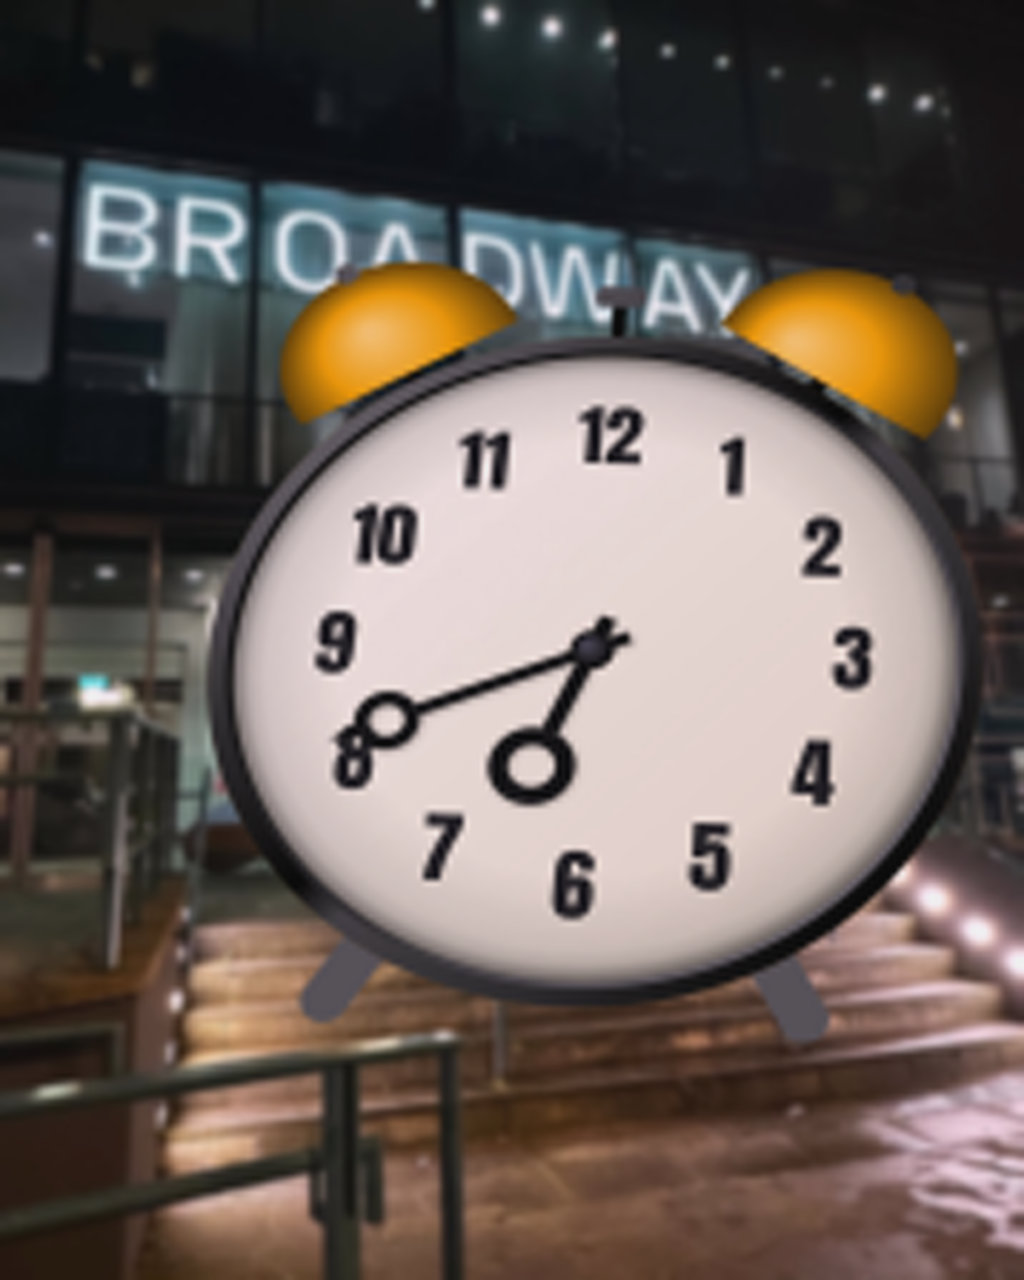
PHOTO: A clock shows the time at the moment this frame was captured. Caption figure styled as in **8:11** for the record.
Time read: **6:41**
